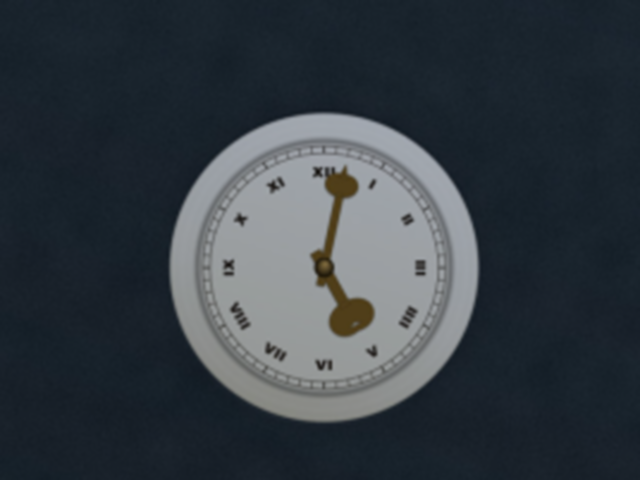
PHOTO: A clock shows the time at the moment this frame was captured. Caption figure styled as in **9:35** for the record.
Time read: **5:02**
